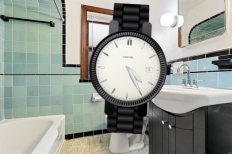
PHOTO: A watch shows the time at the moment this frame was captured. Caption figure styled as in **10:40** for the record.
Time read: **4:25**
